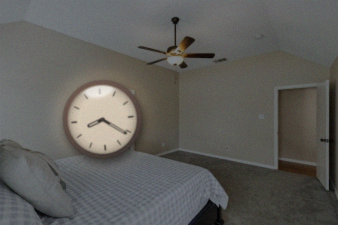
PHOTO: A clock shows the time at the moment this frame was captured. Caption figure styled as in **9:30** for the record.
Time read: **8:21**
